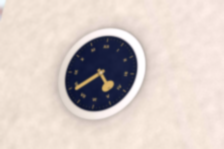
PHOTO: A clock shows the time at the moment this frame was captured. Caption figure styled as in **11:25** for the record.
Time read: **4:39**
